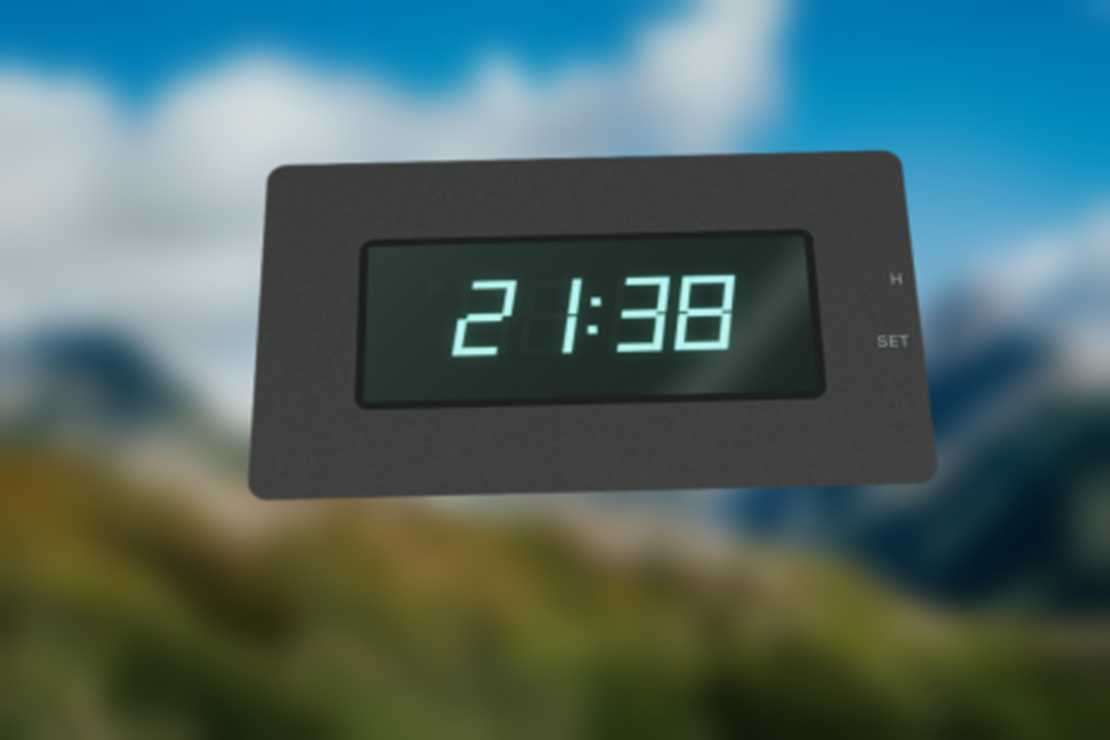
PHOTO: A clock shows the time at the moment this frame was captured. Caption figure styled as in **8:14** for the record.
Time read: **21:38**
